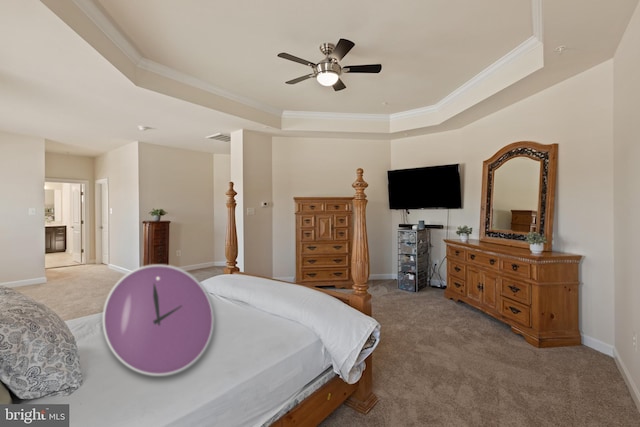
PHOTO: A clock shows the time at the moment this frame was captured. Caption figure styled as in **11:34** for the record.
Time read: **1:59**
